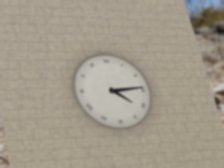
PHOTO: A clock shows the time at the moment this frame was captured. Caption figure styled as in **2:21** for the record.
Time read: **4:14**
